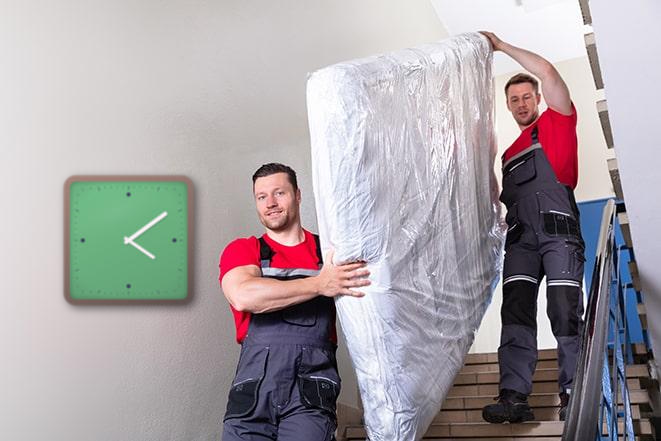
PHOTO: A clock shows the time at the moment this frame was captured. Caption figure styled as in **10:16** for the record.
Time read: **4:09**
